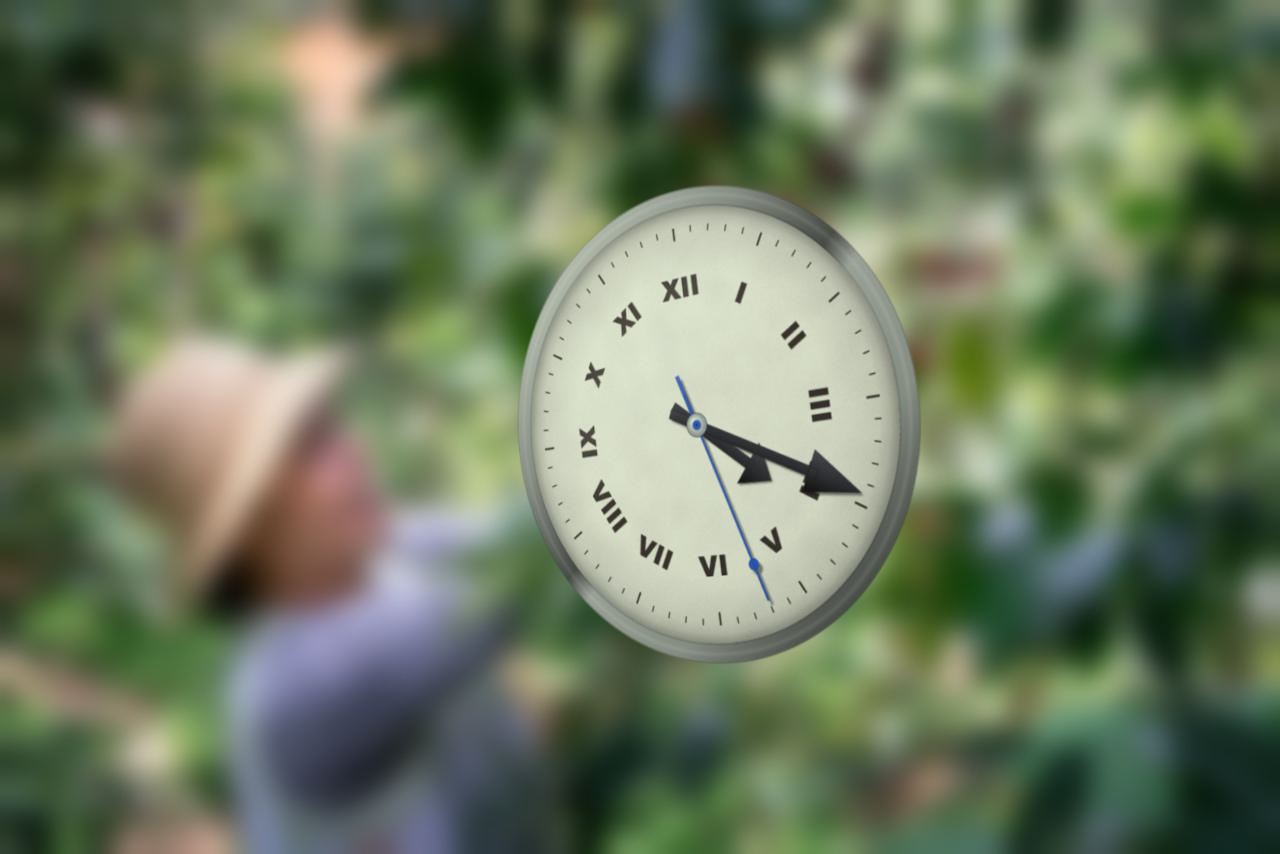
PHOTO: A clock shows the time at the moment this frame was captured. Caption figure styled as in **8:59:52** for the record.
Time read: **4:19:27**
